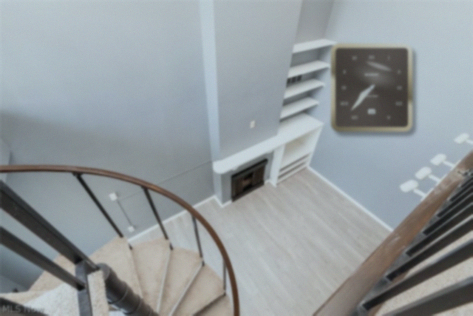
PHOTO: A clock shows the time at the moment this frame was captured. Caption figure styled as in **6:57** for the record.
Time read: **7:37**
